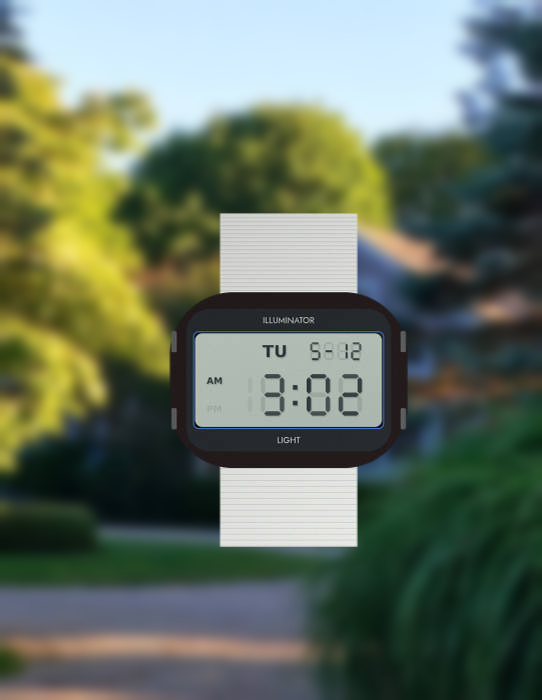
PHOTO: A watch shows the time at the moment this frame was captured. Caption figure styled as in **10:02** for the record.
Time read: **3:02**
